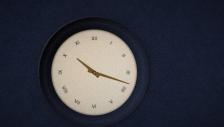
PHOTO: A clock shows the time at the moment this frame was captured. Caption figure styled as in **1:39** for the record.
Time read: **10:18**
